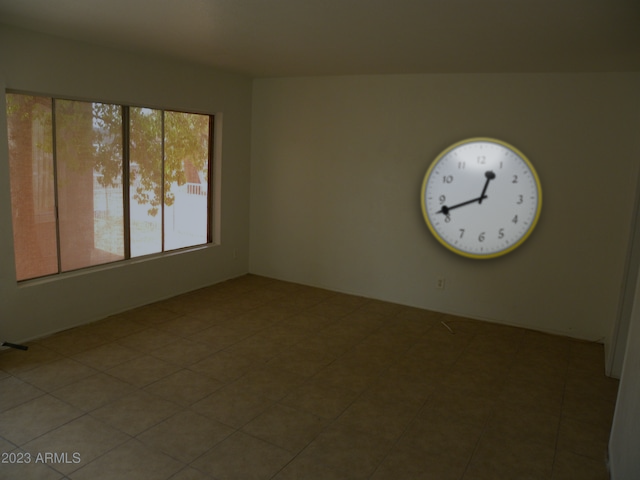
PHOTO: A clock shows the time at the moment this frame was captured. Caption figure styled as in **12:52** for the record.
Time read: **12:42**
